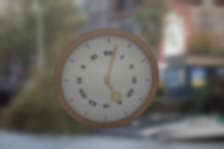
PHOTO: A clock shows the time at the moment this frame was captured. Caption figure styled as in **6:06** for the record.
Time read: **5:02**
